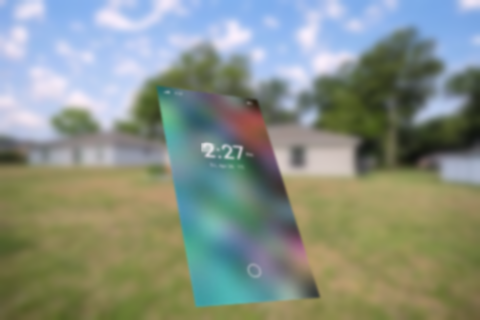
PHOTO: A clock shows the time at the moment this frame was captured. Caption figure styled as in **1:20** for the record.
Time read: **2:27**
